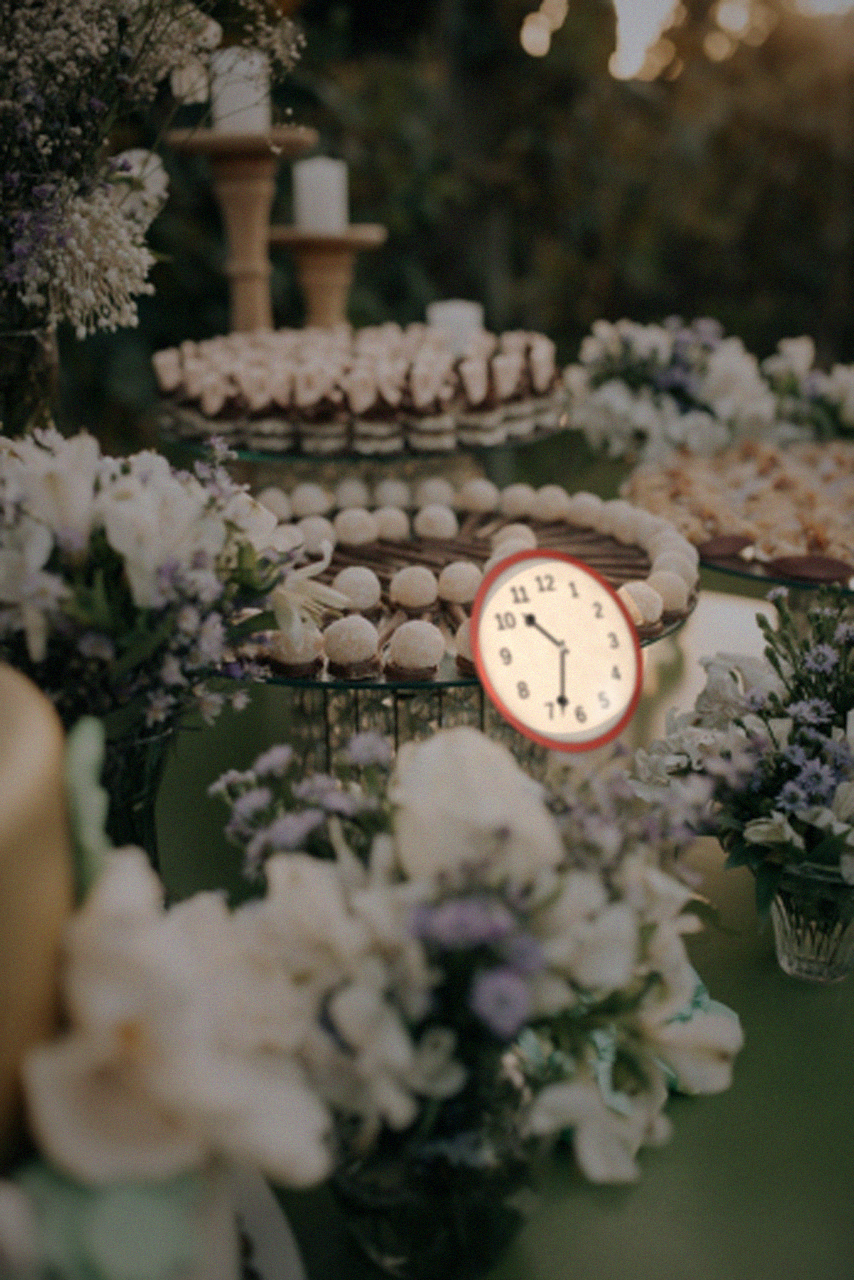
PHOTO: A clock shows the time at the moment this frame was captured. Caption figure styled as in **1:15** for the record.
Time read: **10:33**
